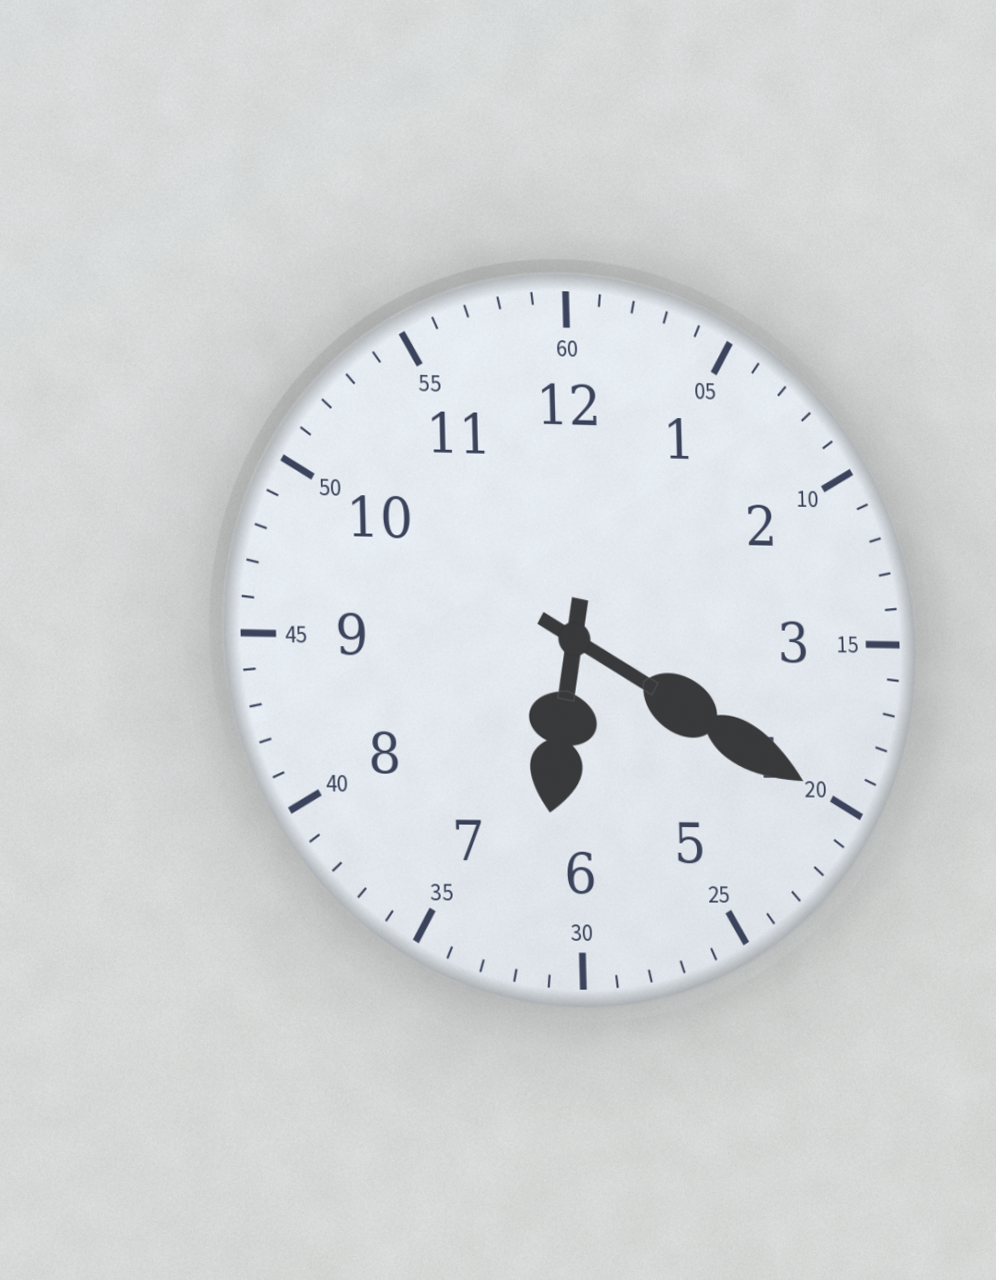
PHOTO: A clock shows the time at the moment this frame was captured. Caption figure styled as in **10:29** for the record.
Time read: **6:20**
